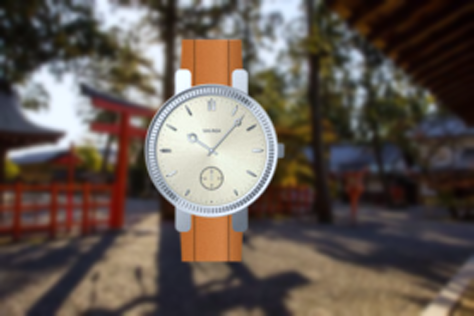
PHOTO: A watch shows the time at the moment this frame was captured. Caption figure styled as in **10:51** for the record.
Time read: **10:07**
